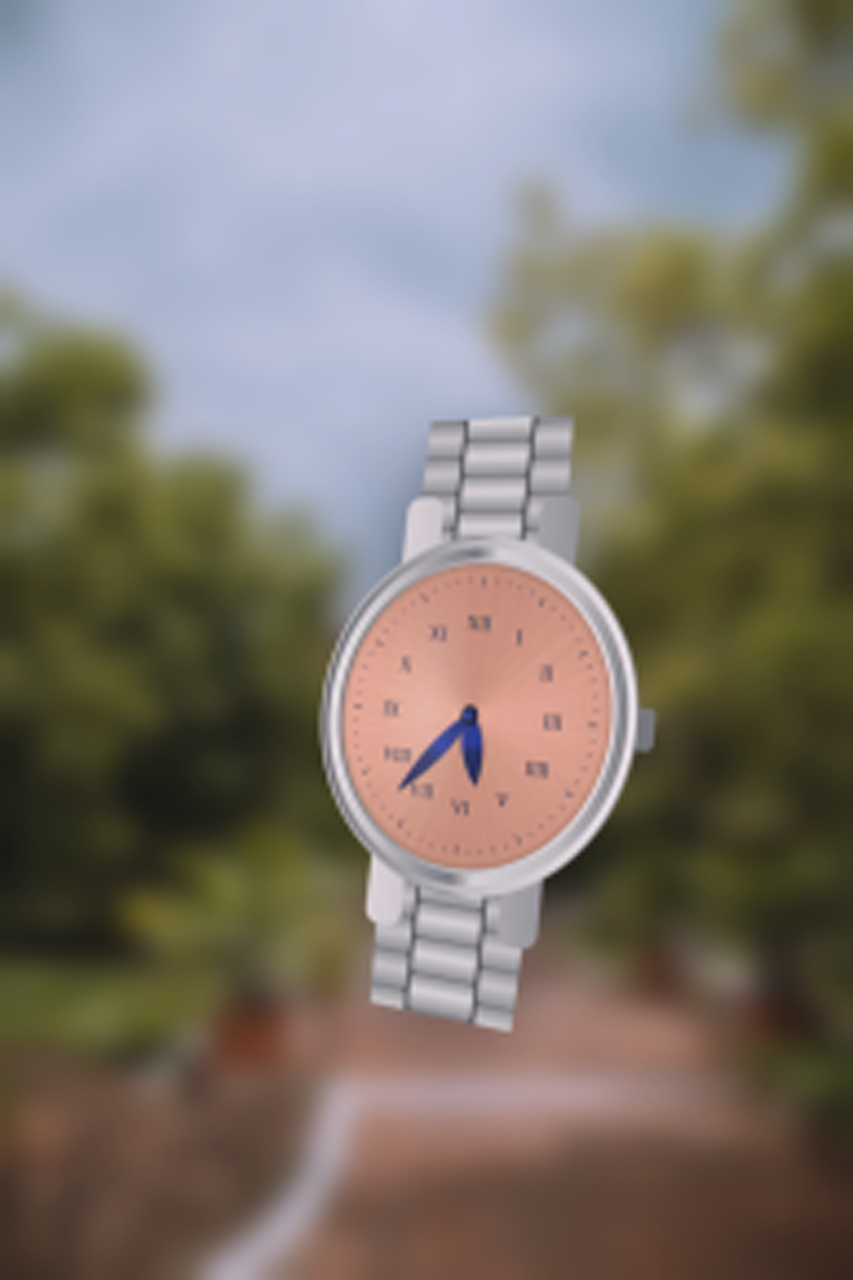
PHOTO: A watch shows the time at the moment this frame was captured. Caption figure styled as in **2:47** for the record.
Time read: **5:37**
